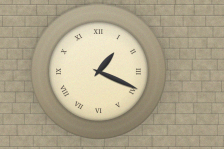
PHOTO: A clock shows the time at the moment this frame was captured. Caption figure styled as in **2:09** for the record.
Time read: **1:19**
